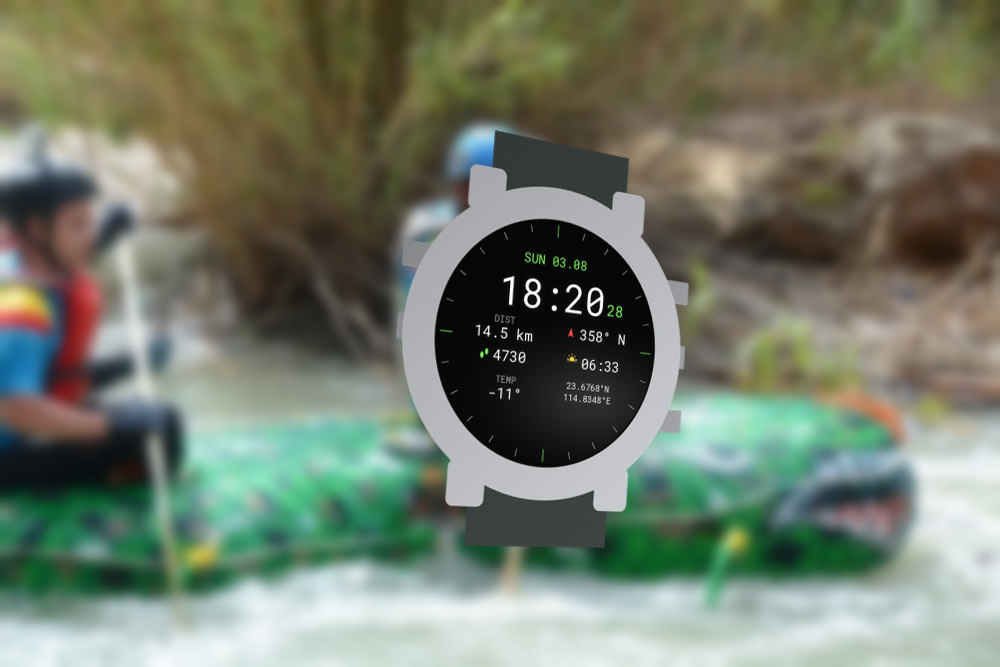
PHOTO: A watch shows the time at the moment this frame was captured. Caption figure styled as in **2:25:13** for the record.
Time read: **18:20:28**
